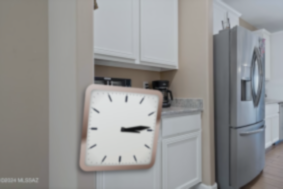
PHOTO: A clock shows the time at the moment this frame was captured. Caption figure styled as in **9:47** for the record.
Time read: **3:14**
